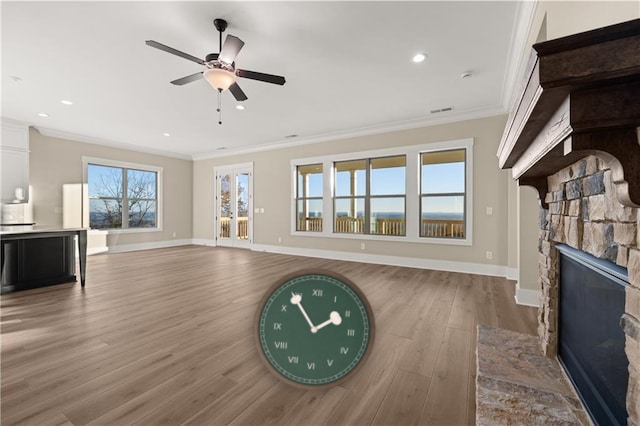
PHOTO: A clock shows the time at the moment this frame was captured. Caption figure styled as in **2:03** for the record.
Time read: **1:54**
